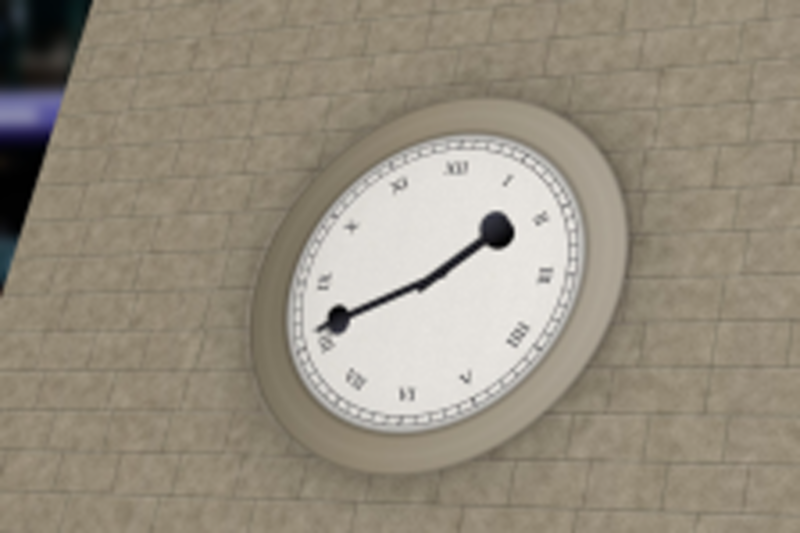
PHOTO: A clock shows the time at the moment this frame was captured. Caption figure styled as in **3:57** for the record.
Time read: **1:41**
